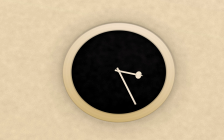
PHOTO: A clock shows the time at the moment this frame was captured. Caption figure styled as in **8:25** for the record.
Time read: **3:26**
